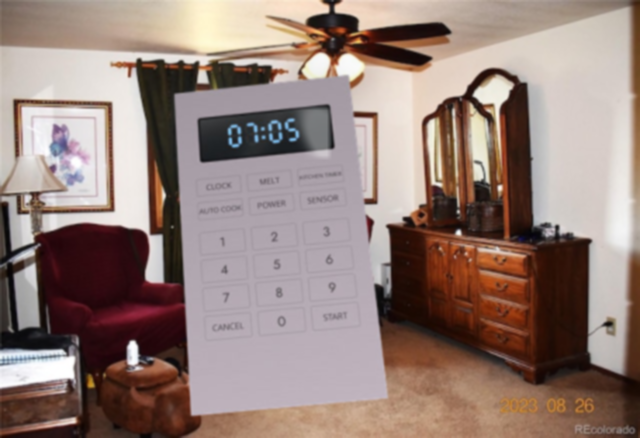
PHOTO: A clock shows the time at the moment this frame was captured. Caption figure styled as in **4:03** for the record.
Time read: **7:05**
